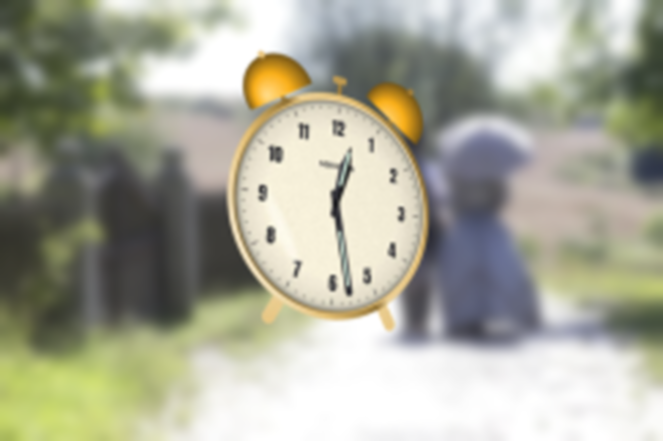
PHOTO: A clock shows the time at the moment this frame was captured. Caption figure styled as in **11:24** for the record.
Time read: **12:28**
